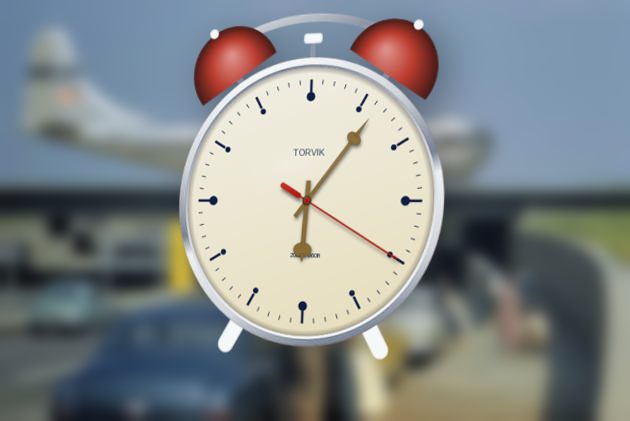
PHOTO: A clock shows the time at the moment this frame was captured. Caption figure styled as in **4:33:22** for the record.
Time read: **6:06:20**
